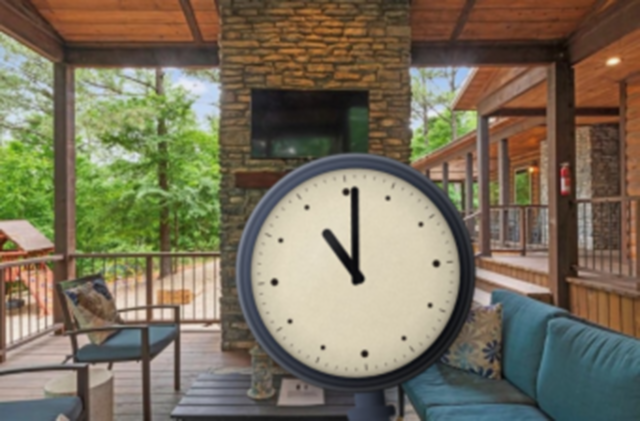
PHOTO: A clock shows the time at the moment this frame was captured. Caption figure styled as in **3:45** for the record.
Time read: **11:01**
